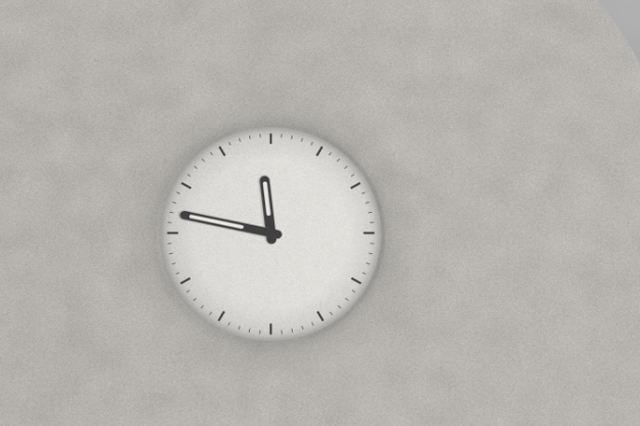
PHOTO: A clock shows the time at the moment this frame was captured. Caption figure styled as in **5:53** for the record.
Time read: **11:47**
